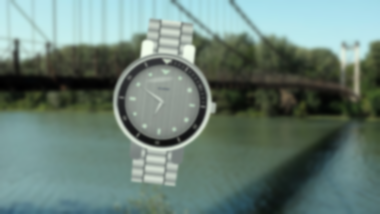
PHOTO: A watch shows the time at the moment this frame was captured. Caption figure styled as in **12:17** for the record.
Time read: **6:50**
